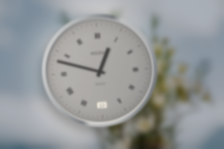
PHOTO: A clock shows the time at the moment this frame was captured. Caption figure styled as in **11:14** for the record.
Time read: **12:48**
